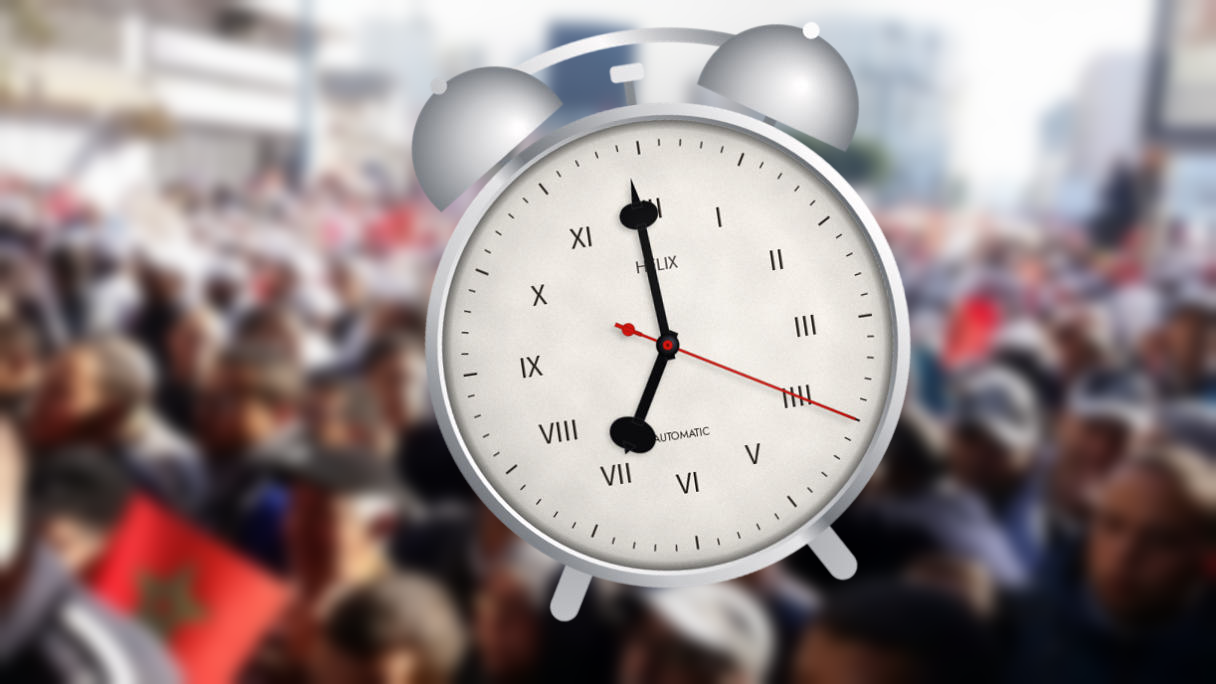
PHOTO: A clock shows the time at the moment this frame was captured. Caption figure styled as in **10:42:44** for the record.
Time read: **6:59:20**
